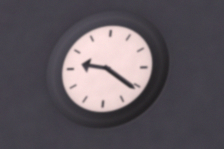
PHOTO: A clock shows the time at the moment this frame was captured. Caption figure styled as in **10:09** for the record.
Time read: **9:21**
